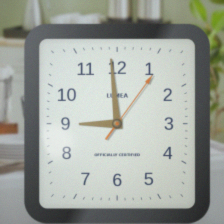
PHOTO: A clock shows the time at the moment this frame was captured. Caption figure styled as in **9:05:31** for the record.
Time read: **8:59:06**
